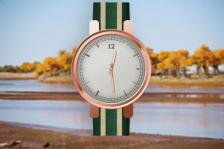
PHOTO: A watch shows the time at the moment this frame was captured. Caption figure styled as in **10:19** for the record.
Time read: **12:29**
